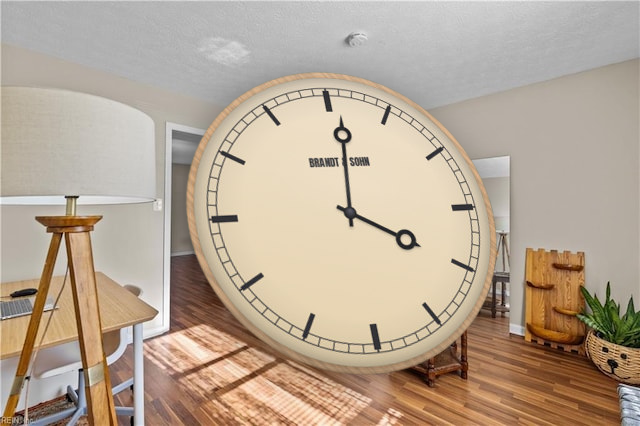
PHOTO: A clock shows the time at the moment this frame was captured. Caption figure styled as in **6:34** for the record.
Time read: **4:01**
